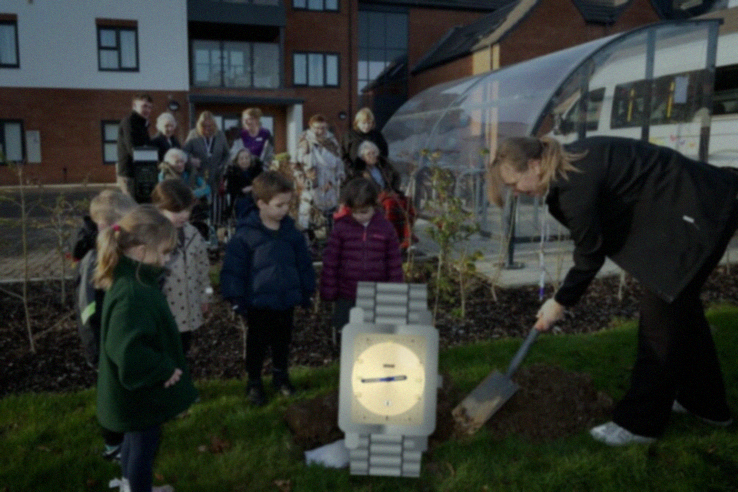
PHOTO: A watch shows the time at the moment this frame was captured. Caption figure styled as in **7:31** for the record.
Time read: **2:44**
